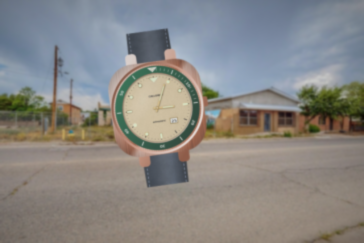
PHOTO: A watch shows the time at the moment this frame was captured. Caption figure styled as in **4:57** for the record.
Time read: **3:04**
